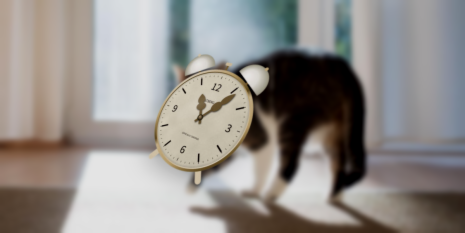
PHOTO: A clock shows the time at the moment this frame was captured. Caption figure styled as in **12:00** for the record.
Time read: **11:06**
